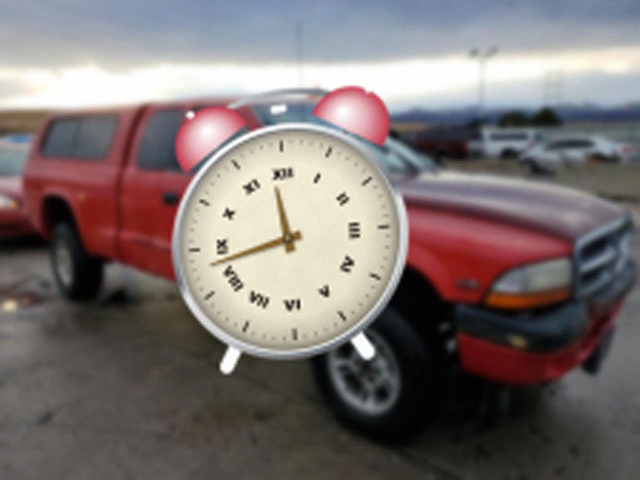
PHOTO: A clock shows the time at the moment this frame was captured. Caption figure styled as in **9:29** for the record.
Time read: **11:43**
